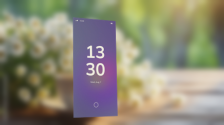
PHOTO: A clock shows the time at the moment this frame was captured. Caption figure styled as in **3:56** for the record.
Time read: **13:30**
